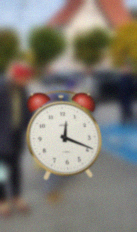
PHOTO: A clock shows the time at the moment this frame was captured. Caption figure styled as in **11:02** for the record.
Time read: **12:19**
